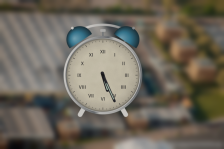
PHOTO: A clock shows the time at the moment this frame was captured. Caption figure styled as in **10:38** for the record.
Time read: **5:26**
